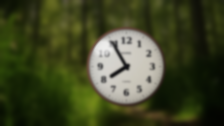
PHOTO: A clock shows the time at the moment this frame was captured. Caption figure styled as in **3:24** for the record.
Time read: **7:55**
